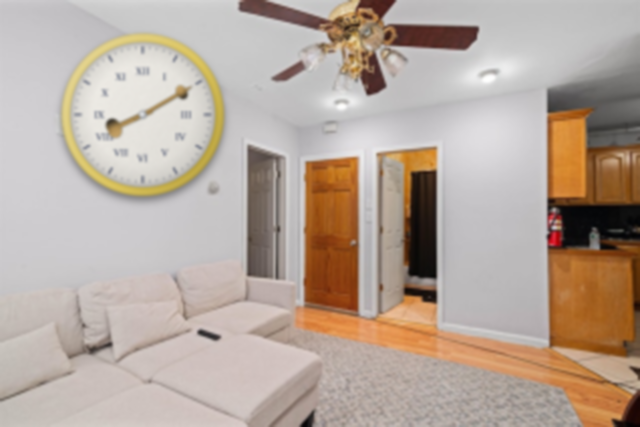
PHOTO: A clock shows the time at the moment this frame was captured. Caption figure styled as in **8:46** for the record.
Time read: **8:10**
